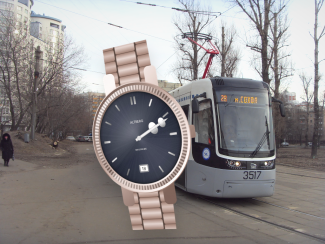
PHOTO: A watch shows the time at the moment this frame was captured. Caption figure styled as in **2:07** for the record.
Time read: **2:11**
